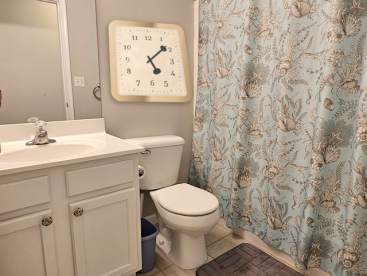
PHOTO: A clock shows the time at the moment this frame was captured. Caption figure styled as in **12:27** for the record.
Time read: **5:08**
